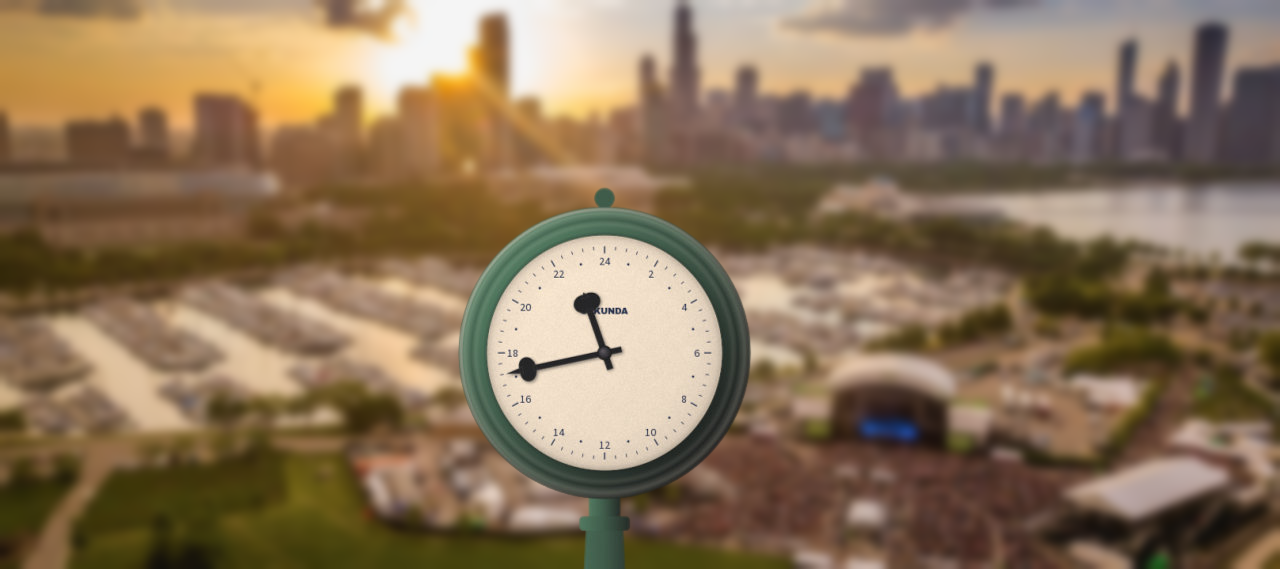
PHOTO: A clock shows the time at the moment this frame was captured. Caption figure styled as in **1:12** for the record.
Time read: **22:43**
